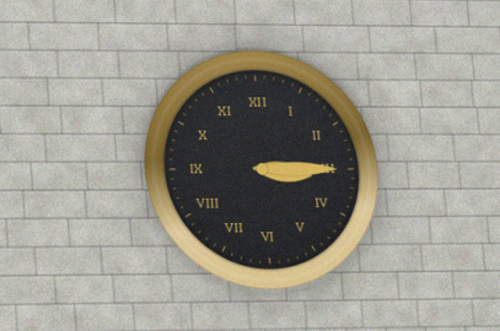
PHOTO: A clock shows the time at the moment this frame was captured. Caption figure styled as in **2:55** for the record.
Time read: **3:15**
